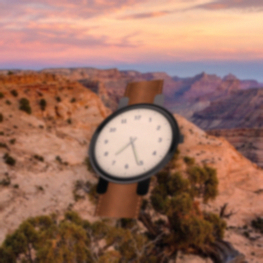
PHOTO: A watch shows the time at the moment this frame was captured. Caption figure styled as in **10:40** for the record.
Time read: **7:26**
